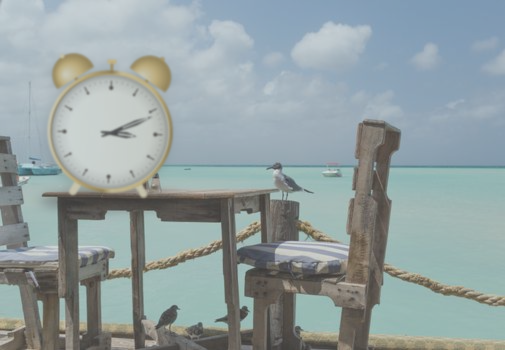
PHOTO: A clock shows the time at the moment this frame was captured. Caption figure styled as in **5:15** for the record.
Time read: **3:11**
